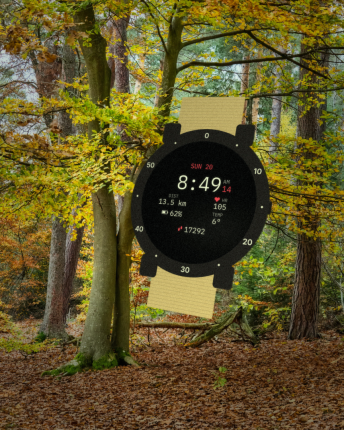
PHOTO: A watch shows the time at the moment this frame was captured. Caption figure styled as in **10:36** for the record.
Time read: **8:49**
